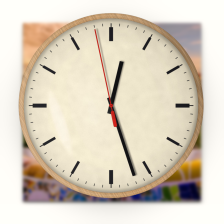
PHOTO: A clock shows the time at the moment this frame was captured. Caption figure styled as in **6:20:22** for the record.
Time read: **12:26:58**
